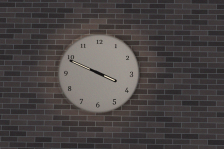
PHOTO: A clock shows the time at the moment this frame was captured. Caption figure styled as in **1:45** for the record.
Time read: **3:49**
